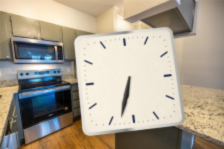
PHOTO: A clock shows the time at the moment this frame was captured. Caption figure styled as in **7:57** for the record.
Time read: **6:33**
